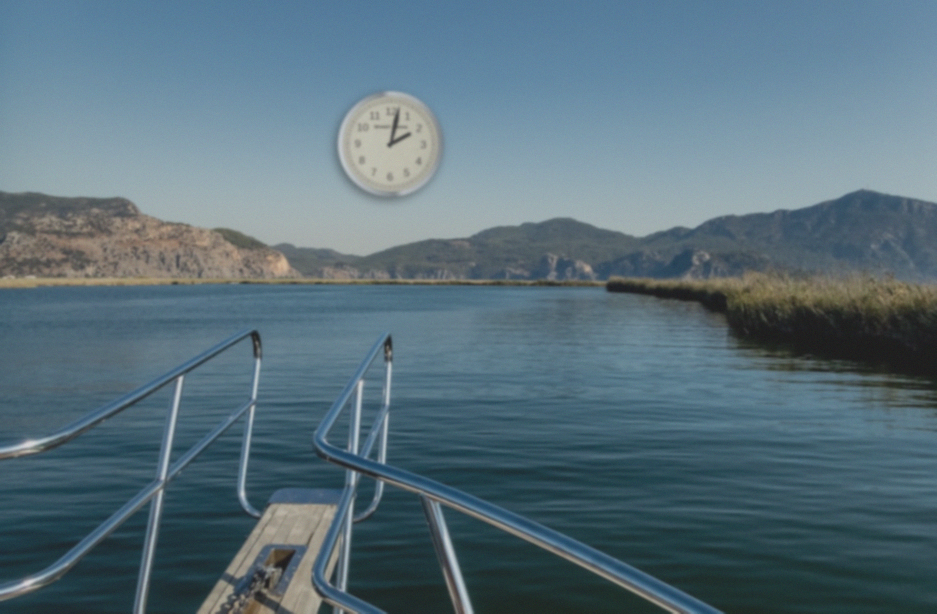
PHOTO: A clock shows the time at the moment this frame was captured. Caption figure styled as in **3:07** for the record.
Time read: **2:02**
